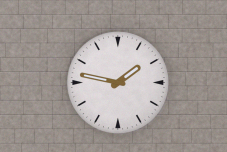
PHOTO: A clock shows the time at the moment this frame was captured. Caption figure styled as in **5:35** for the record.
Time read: **1:47**
